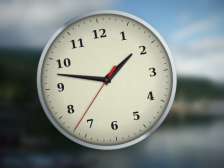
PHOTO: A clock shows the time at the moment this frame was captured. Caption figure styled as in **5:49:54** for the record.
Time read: **1:47:37**
